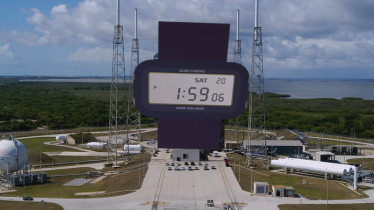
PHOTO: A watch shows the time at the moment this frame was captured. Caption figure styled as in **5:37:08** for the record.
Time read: **1:59:06**
